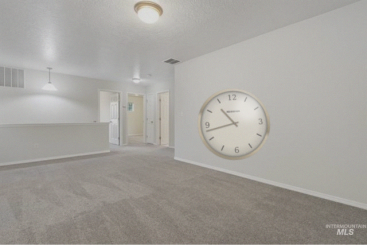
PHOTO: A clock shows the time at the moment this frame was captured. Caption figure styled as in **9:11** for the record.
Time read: **10:43**
